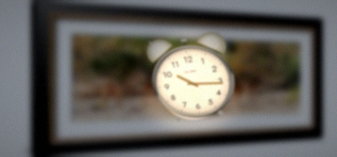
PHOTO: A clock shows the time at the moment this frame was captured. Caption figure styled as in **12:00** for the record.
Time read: **10:16**
